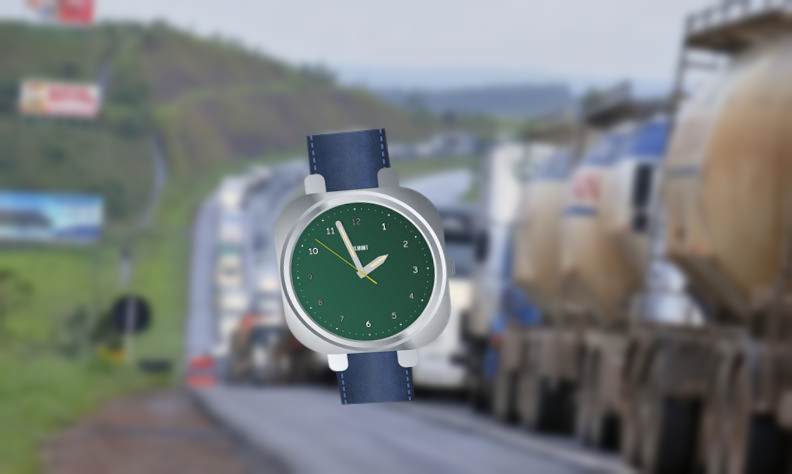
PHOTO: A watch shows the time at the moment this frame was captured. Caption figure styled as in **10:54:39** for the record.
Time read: **1:56:52**
